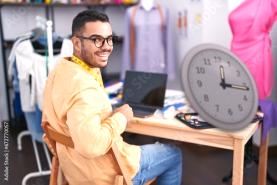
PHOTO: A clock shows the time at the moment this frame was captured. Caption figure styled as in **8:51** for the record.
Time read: **12:16**
